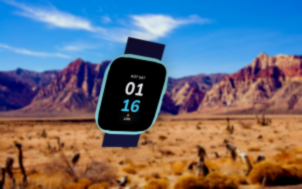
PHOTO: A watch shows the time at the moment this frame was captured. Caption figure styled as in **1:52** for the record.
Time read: **1:16**
